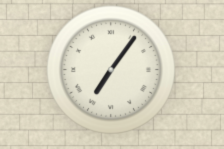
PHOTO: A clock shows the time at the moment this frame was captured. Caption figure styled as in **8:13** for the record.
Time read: **7:06**
